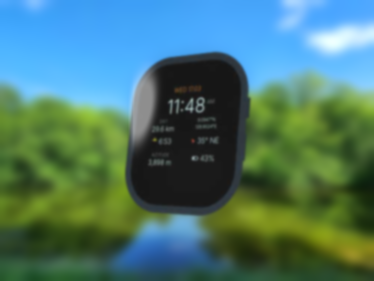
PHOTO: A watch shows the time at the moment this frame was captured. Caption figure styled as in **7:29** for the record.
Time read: **11:48**
